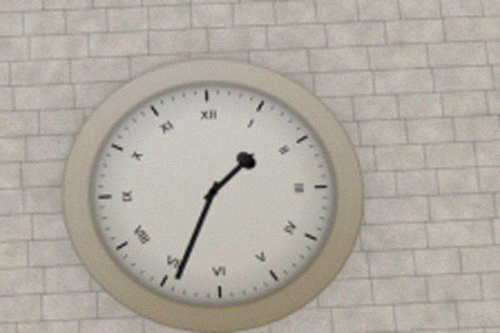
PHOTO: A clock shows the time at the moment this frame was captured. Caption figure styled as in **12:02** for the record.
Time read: **1:34**
